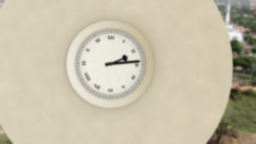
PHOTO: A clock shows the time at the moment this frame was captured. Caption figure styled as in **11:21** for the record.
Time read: **2:14**
